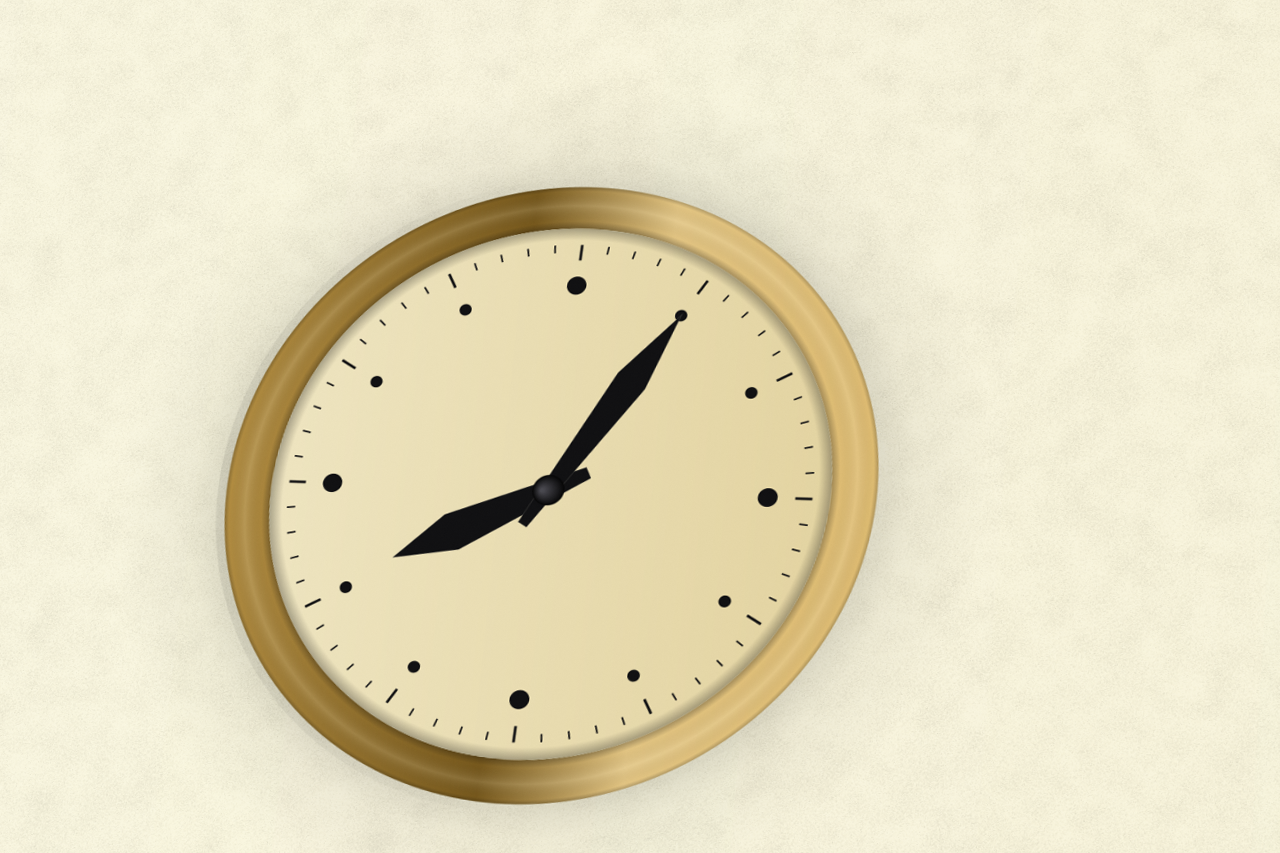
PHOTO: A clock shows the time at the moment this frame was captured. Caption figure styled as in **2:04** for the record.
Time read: **8:05**
